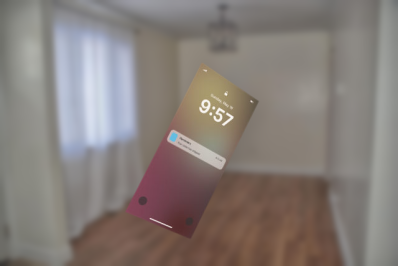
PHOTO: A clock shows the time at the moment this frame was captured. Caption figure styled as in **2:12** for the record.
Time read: **9:57**
